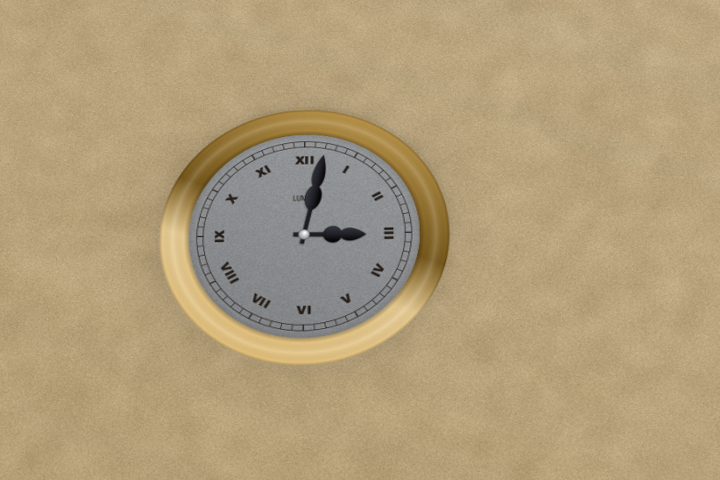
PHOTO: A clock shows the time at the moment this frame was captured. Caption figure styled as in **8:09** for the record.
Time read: **3:02**
